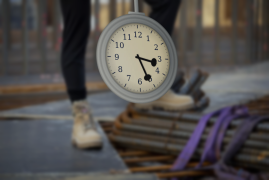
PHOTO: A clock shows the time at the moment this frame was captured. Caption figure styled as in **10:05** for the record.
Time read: **3:26**
